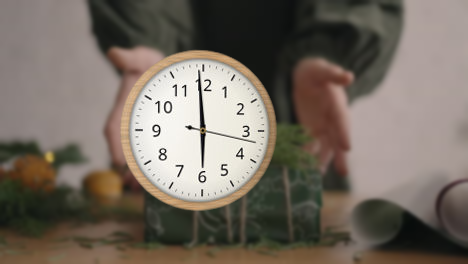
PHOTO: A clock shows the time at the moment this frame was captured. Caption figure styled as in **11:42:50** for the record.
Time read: **5:59:17**
